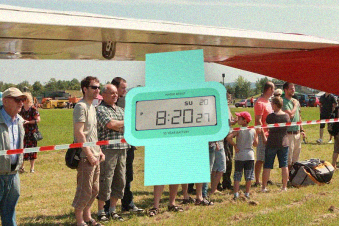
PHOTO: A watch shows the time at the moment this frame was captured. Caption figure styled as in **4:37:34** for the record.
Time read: **8:20:27**
